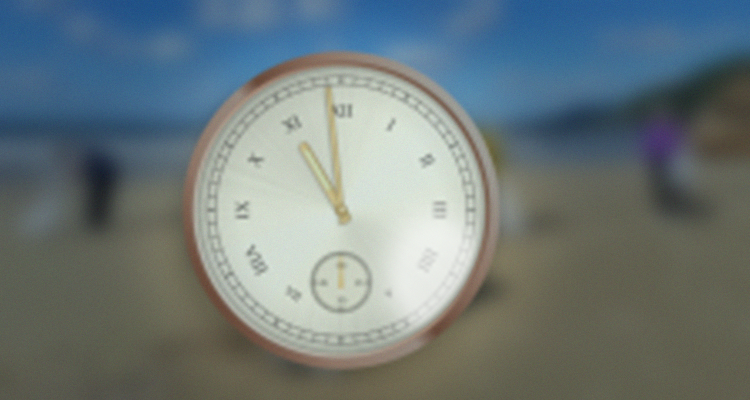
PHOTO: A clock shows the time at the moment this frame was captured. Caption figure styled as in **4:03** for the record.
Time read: **10:59**
